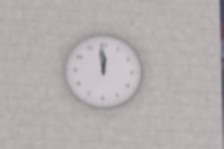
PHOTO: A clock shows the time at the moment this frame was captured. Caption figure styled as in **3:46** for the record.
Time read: **11:59**
